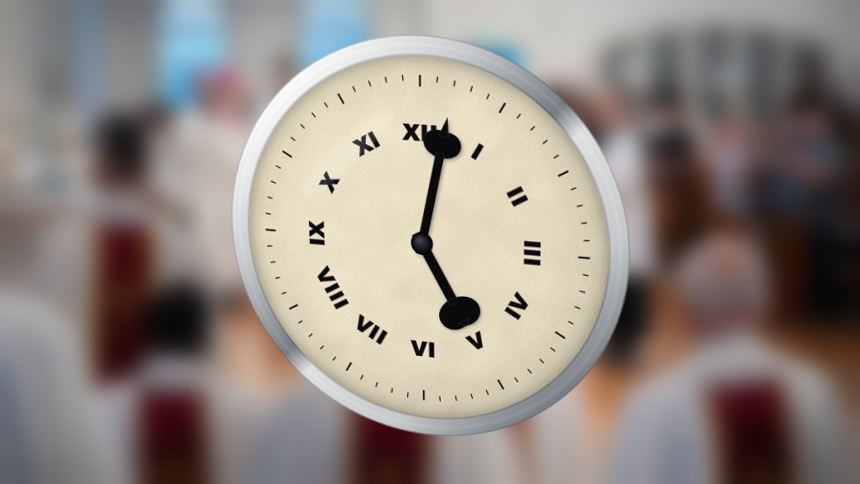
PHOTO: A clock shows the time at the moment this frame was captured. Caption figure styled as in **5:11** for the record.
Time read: **5:02**
